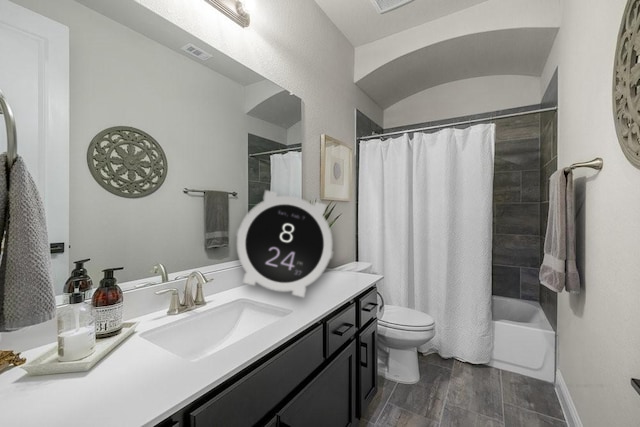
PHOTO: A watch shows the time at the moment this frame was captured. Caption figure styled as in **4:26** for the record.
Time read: **8:24**
